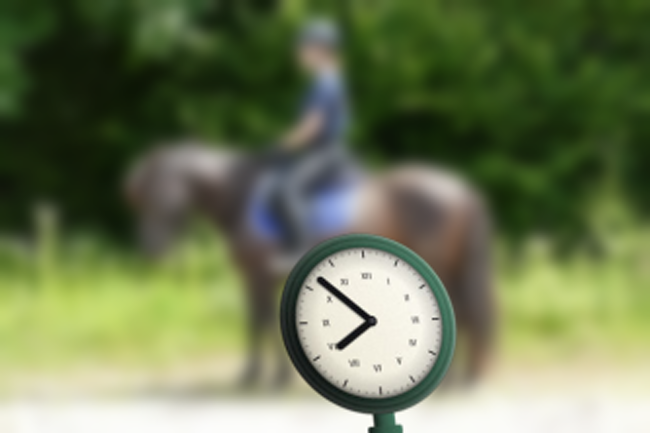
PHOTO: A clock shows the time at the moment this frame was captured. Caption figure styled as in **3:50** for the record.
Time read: **7:52**
